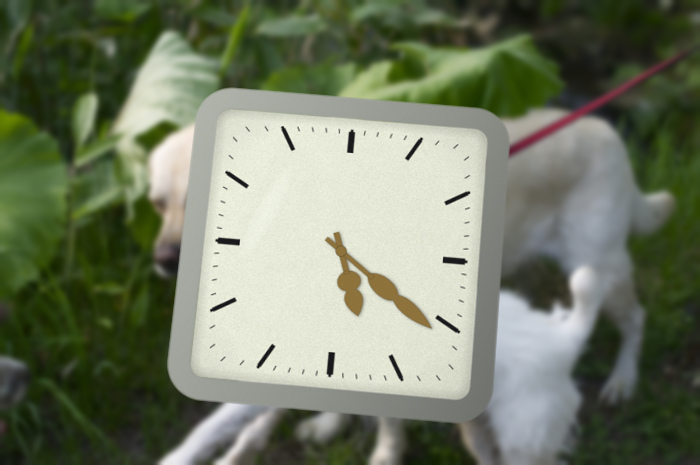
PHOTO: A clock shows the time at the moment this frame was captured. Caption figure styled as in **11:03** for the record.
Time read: **5:21**
